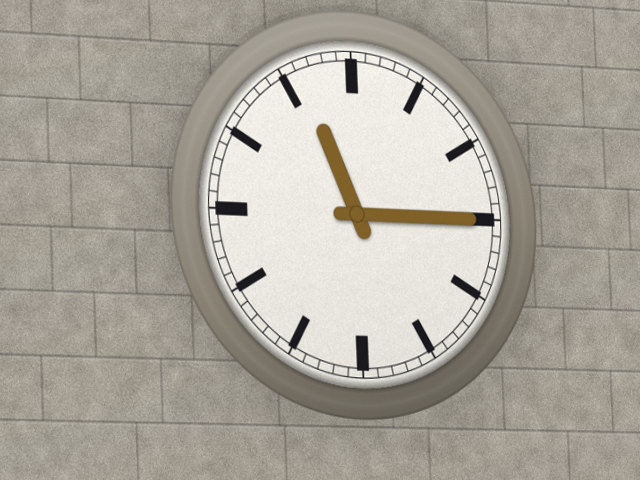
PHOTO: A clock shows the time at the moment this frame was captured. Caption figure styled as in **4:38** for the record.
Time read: **11:15**
